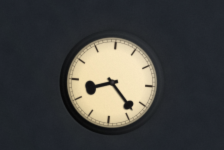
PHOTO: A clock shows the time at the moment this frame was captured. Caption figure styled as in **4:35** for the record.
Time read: **8:23**
